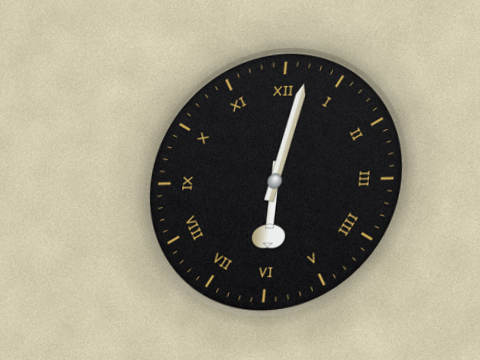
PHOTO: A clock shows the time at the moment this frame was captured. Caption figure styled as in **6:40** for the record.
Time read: **6:02**
